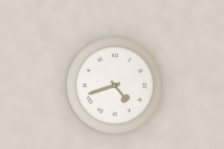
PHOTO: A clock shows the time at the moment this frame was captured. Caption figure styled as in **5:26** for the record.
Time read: **4:42**
